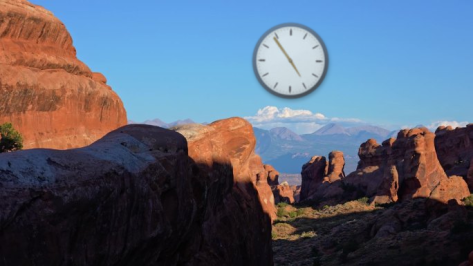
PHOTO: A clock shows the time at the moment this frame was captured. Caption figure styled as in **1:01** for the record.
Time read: **4:54**
